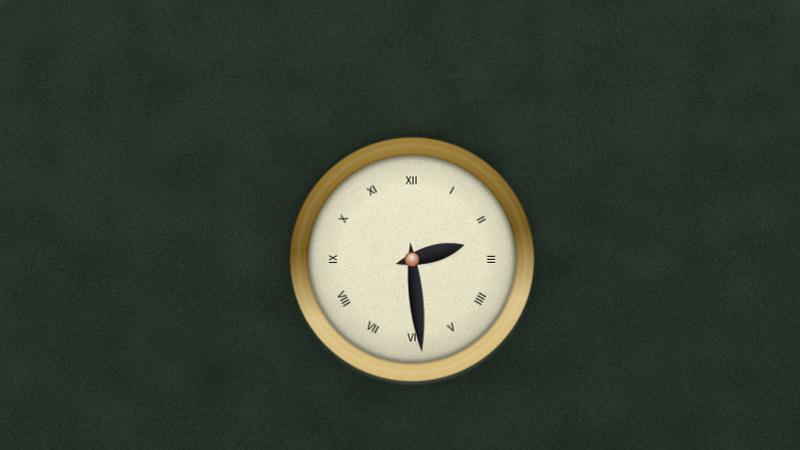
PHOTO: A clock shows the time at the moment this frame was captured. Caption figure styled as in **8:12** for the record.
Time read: **2:29**
